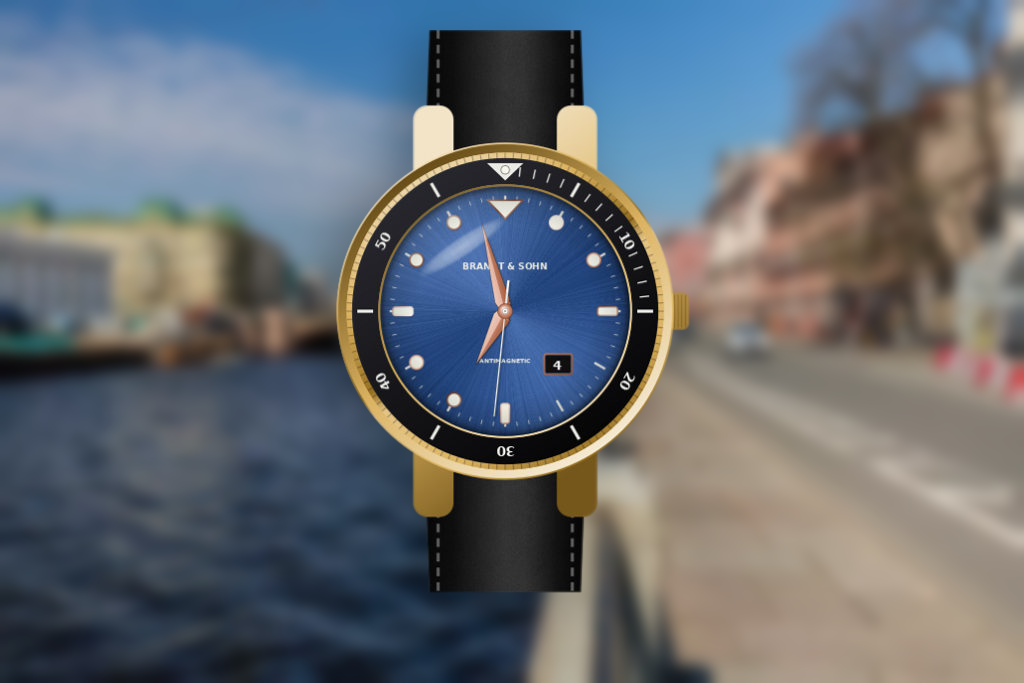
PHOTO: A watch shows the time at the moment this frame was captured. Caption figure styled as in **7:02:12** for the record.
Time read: **6:57:31**
